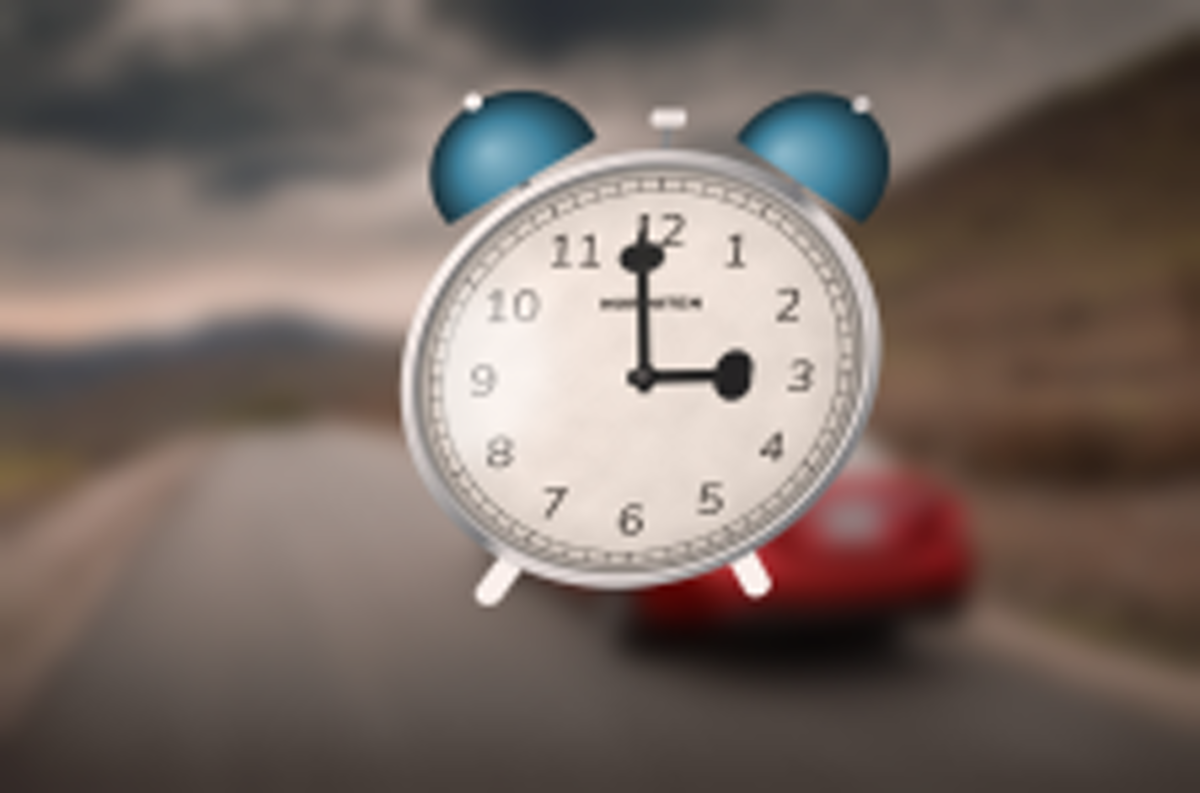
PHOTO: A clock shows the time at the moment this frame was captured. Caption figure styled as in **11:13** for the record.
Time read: **2:59**
